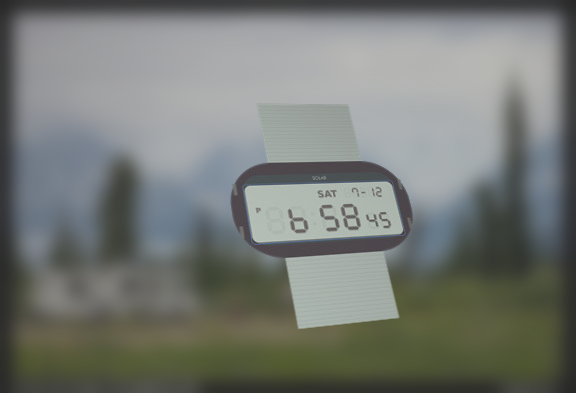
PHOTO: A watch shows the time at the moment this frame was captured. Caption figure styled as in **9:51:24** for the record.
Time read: **6:58:45**
